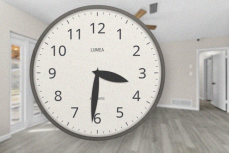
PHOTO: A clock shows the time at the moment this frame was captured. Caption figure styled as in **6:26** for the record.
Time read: **3:31**
